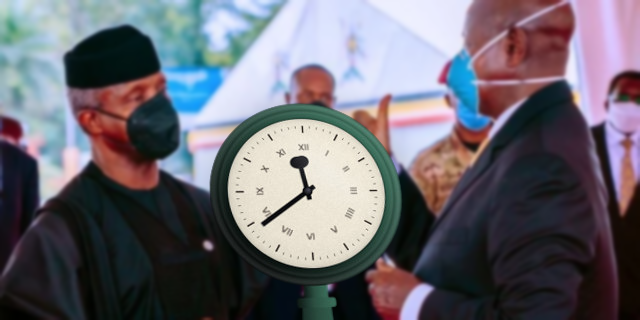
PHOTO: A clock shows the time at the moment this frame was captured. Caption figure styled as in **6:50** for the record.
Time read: **11:39**
